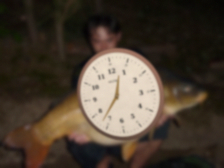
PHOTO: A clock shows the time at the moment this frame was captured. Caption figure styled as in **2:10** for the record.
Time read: **12:37**
